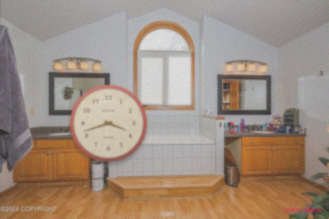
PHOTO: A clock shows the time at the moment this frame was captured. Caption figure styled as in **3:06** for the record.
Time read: **3:42**
